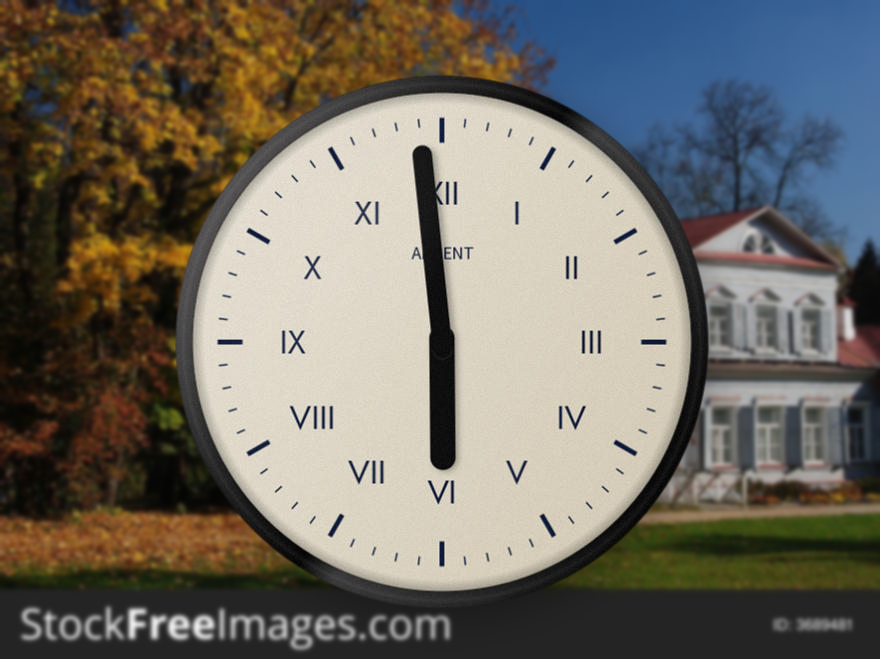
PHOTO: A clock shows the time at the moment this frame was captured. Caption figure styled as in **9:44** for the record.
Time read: **5:59**
